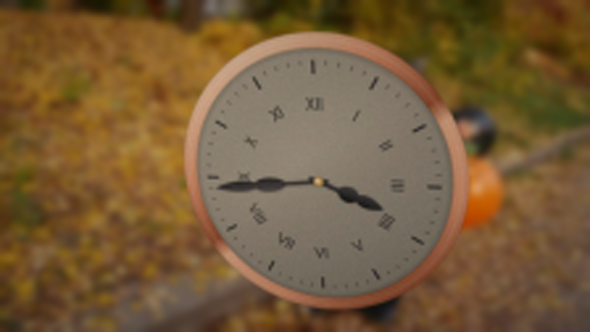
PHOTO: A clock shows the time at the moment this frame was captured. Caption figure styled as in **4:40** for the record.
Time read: **3:44**
